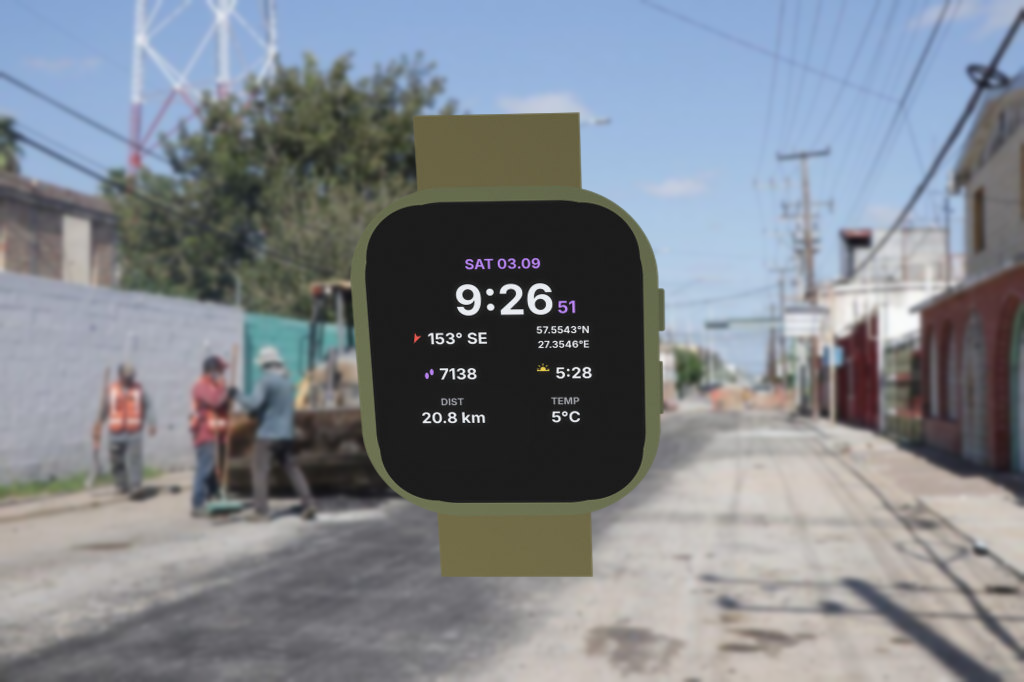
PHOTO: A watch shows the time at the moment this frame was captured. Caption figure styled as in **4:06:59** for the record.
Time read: **9:26:51**
